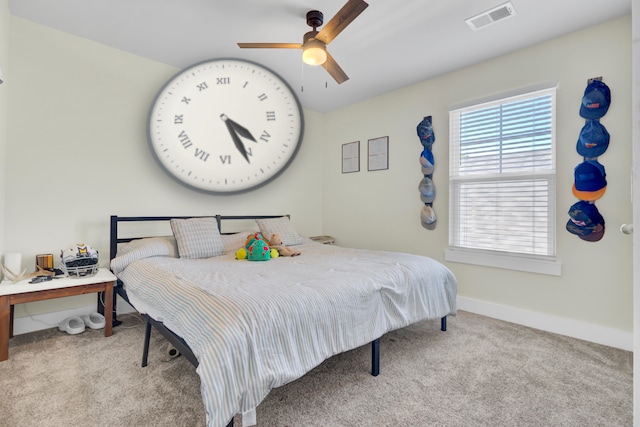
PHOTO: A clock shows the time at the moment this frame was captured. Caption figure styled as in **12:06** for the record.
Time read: **4:26**
